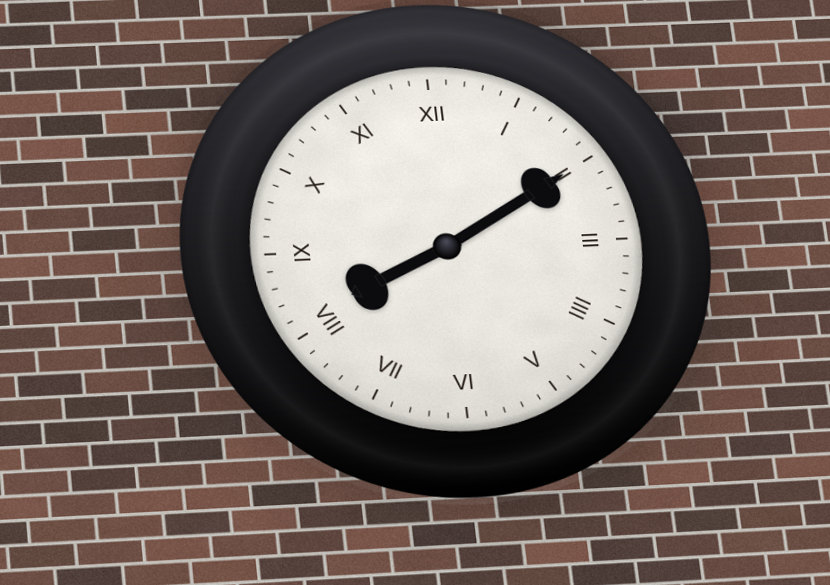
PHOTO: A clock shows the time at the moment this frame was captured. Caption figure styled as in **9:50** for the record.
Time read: **8:10**
